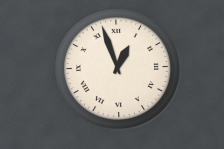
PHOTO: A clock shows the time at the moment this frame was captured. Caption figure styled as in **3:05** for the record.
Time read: **12:57**
